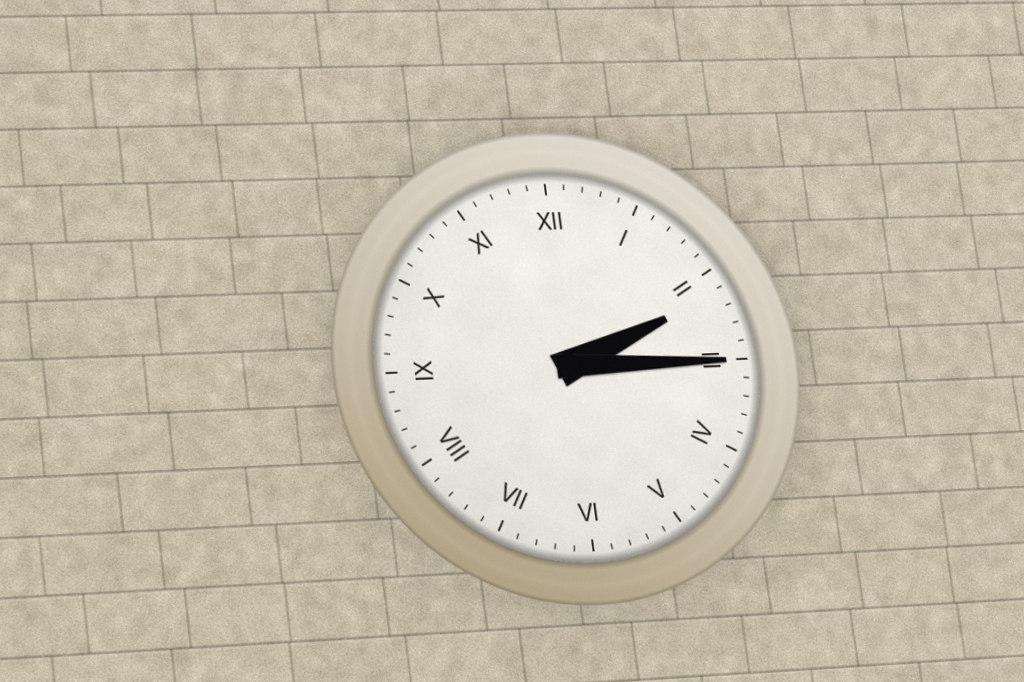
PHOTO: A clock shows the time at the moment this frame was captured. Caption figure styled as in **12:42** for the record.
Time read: **2:15**
